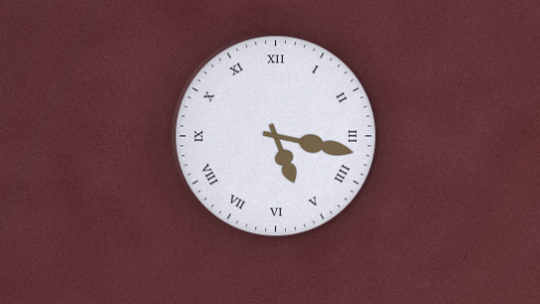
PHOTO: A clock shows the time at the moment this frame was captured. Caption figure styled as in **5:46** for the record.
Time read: **5:17**
